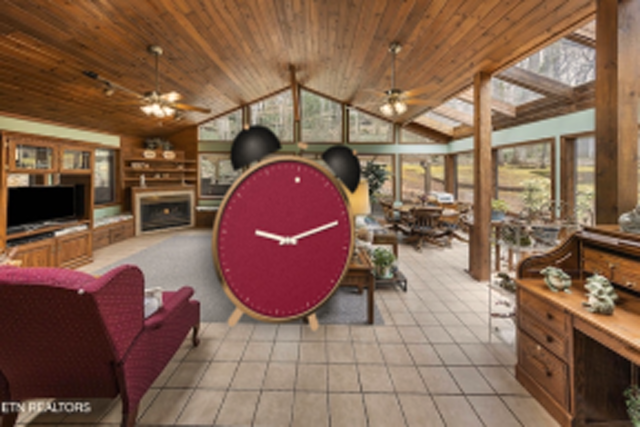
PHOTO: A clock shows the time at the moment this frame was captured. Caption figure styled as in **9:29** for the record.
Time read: **9:11**
